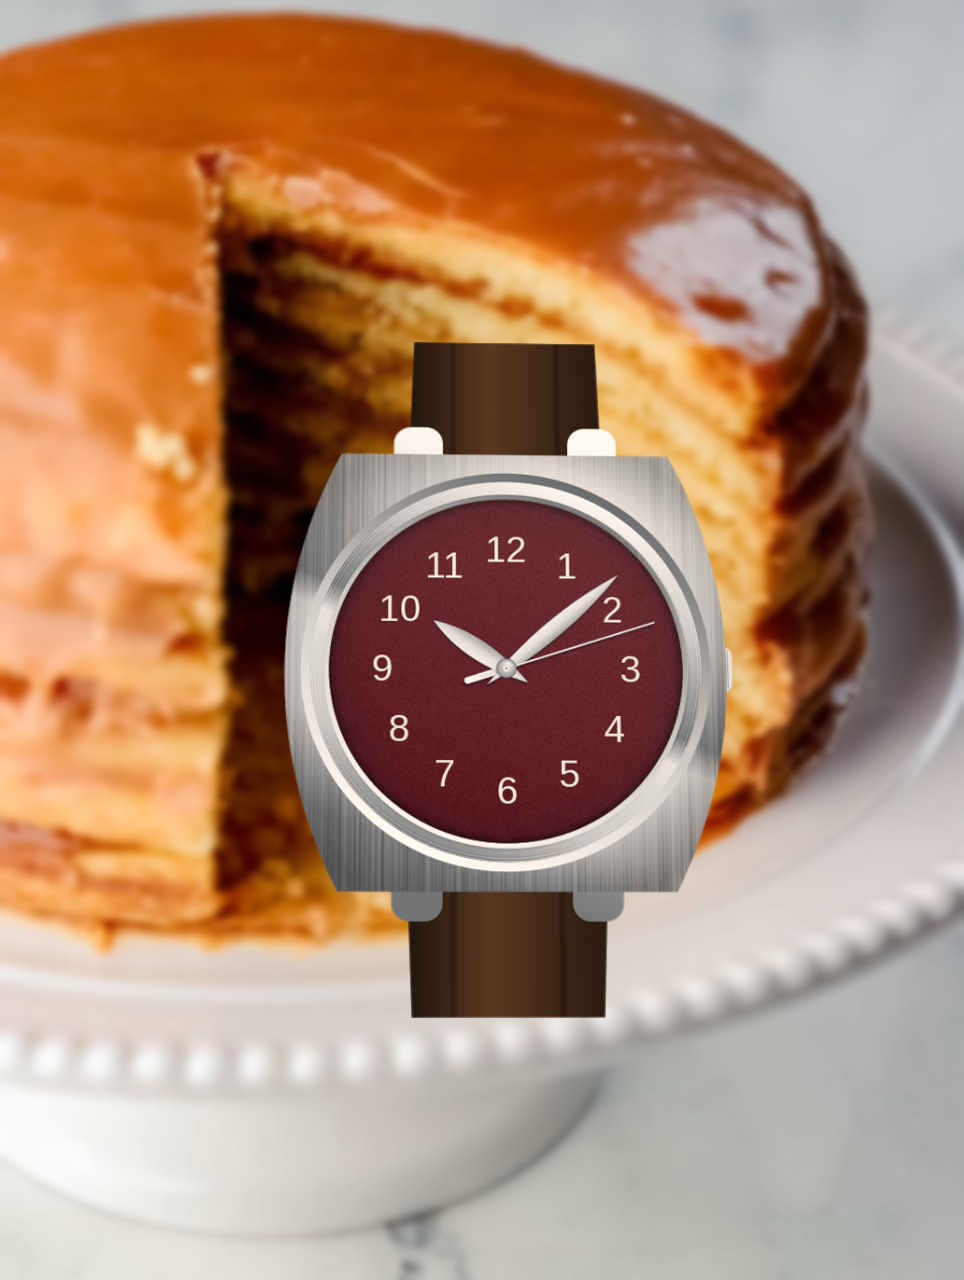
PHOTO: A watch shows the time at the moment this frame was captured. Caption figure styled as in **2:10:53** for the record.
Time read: **10:08:12**
